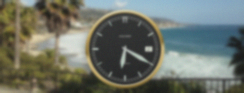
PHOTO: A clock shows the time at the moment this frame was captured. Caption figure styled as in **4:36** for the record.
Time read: **6:20**
